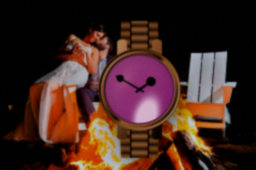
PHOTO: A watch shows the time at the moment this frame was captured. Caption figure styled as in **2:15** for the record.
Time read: **1:50**
